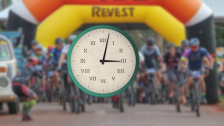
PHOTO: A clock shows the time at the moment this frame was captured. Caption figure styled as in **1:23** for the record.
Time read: **3:02**
